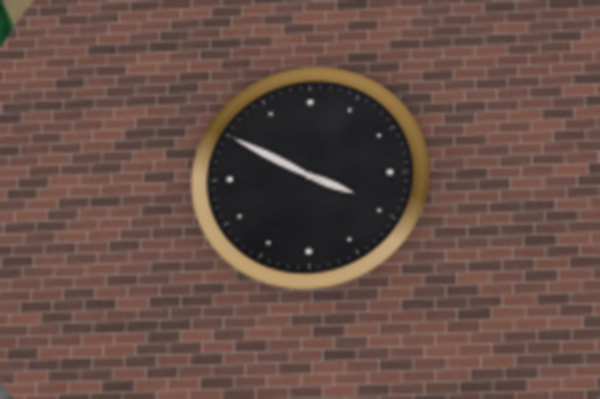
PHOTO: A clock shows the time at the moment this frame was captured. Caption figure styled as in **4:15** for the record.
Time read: **3:50**
